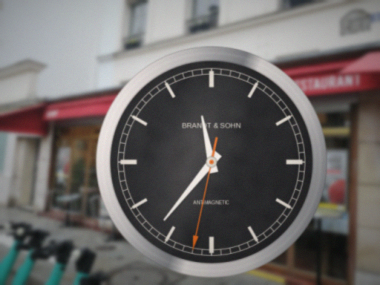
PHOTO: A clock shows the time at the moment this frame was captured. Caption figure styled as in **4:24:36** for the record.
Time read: **11:36:32**
